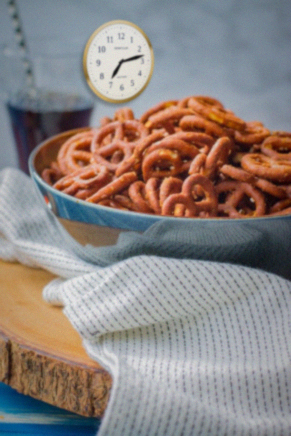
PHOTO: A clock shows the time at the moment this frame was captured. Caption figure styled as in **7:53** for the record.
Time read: **7:13**
